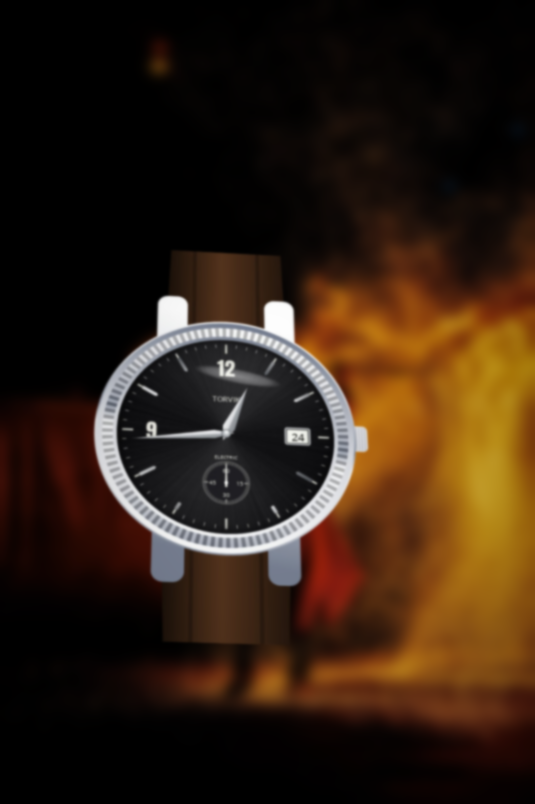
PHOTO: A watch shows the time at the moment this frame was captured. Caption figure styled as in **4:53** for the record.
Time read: **12:44**
